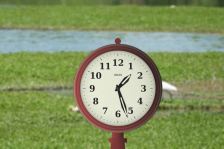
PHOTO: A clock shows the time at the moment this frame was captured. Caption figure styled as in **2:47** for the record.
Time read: **1:27**
